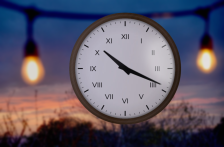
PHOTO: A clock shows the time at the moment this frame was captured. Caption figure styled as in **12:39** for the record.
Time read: **10:19**
